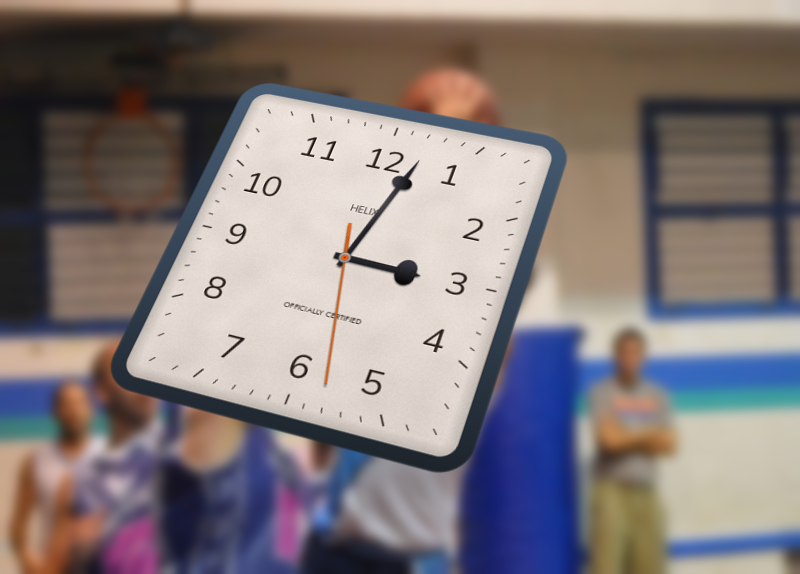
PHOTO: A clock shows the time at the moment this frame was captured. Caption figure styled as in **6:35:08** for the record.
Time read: **3:02:28**
